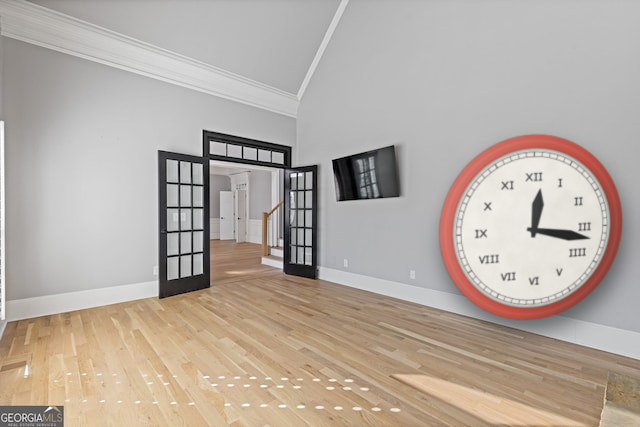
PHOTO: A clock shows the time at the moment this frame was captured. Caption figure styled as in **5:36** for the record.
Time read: **12:17**
